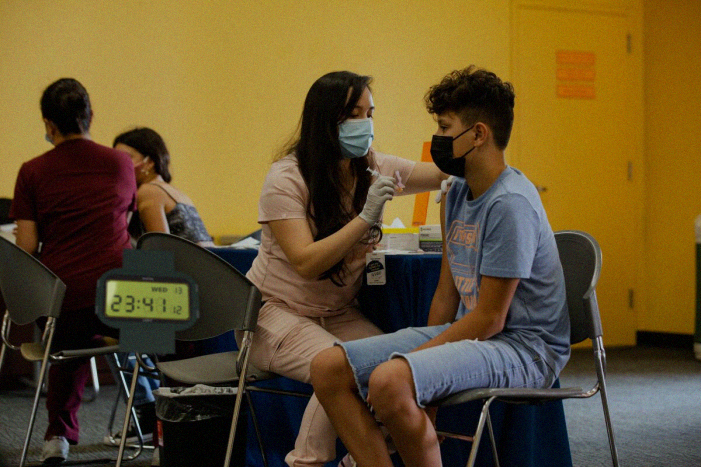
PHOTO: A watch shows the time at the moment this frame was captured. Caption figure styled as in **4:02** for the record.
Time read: **23:41**
